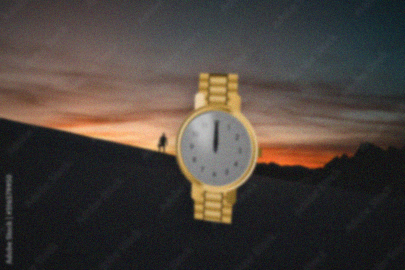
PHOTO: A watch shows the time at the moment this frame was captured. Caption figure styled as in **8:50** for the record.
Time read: **12:00**
